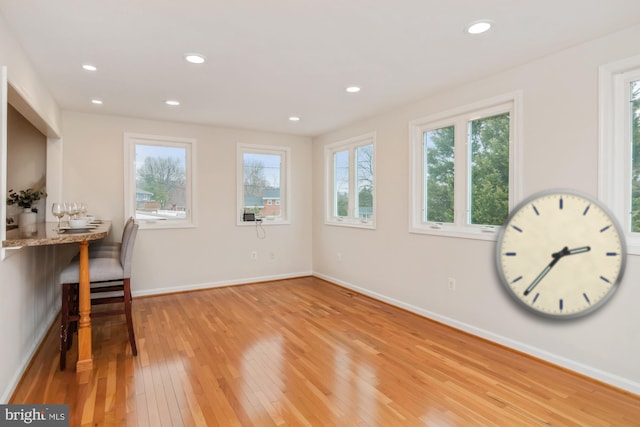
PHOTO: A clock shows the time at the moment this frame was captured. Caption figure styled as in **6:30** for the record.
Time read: **2:37**
